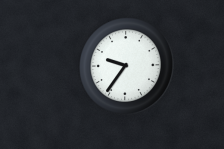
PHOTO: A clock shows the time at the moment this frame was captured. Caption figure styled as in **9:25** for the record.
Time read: **9:36**
